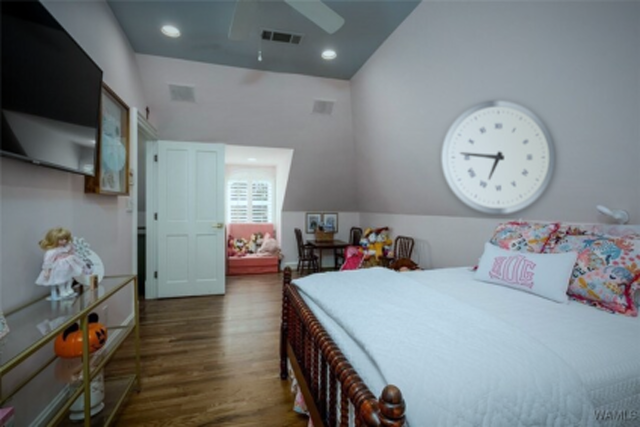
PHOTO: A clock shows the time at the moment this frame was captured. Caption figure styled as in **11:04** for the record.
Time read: **6:46**
